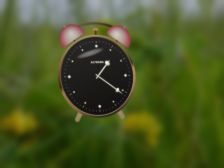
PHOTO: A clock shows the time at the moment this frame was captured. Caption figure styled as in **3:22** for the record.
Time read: **1:21**
